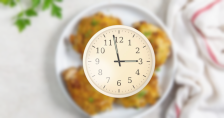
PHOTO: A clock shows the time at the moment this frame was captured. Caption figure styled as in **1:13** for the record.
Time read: **2:58**
